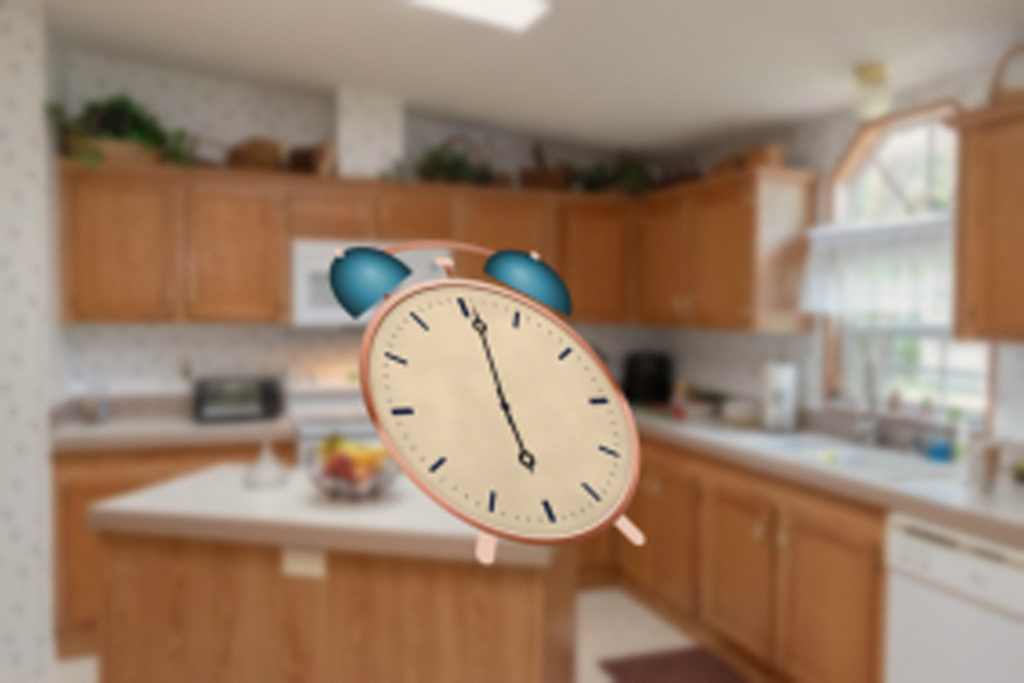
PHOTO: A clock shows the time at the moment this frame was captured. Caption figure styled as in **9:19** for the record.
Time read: **6:01**
